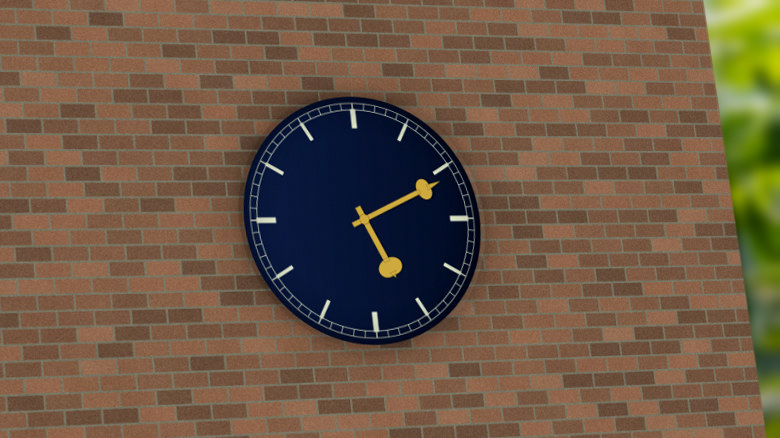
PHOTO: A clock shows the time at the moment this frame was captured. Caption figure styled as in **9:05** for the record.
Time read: **5:11**
